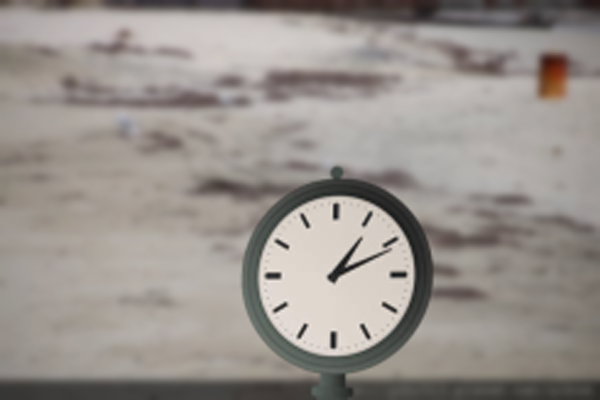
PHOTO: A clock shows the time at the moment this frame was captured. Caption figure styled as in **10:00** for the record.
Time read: **1:11**
